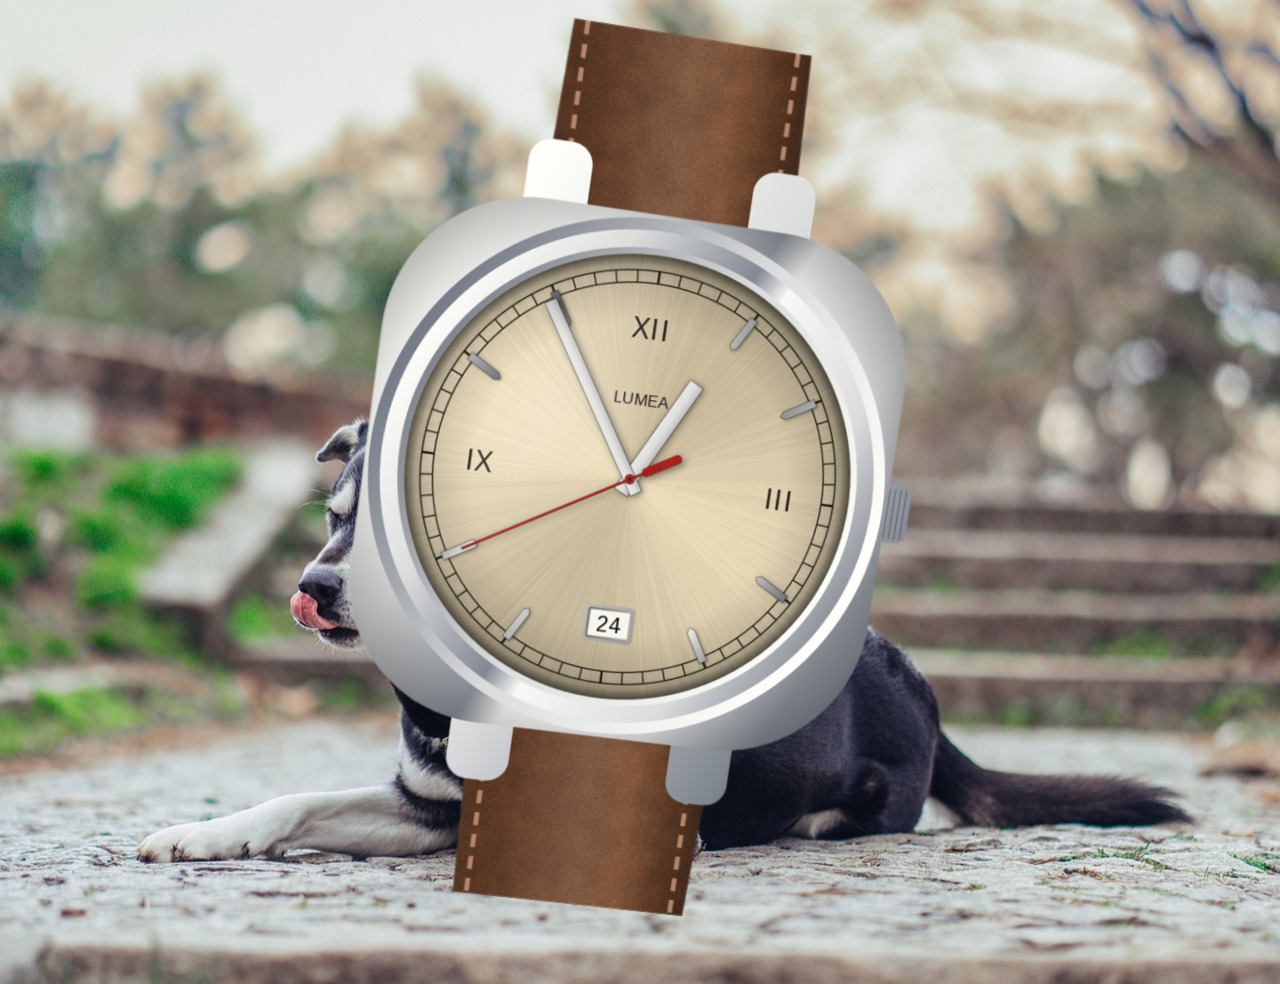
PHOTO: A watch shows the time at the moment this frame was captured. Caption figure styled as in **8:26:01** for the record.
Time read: **12:54:40**
